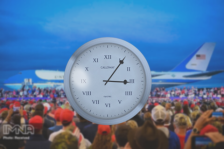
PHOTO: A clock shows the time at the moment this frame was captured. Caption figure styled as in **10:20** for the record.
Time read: **3:06**
